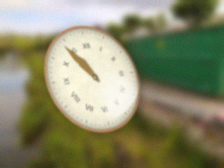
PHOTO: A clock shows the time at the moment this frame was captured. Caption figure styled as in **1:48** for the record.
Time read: **10:54**
